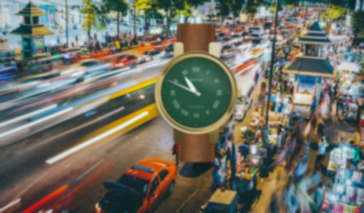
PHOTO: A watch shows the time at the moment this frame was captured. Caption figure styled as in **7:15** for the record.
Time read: **10:49**
